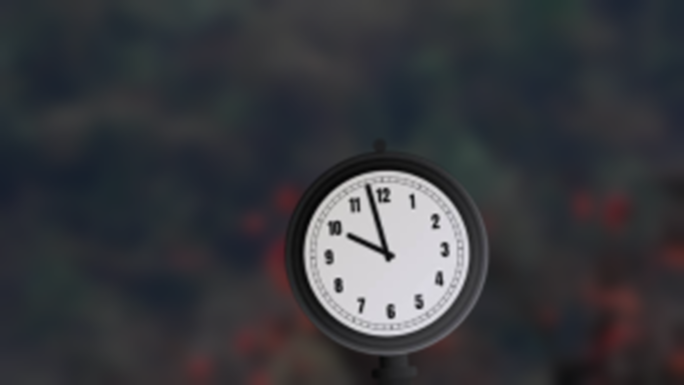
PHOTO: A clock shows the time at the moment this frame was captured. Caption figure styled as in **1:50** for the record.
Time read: **9:58**
